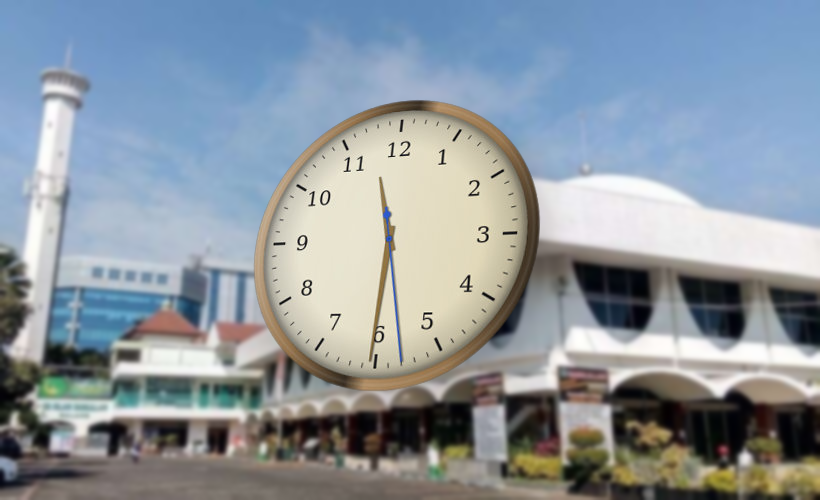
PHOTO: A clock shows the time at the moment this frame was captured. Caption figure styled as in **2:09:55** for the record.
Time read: **11:30:28**
